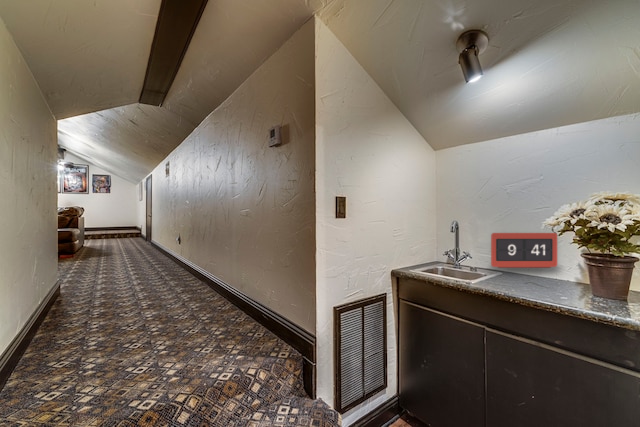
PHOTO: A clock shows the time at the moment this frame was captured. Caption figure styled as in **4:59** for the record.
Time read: **9:41**
